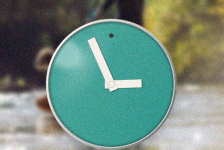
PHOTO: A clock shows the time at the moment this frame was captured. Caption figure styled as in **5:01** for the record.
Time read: **2:56**
